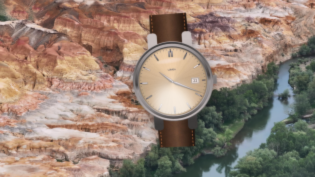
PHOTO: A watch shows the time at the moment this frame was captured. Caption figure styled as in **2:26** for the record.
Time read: **10:19**
